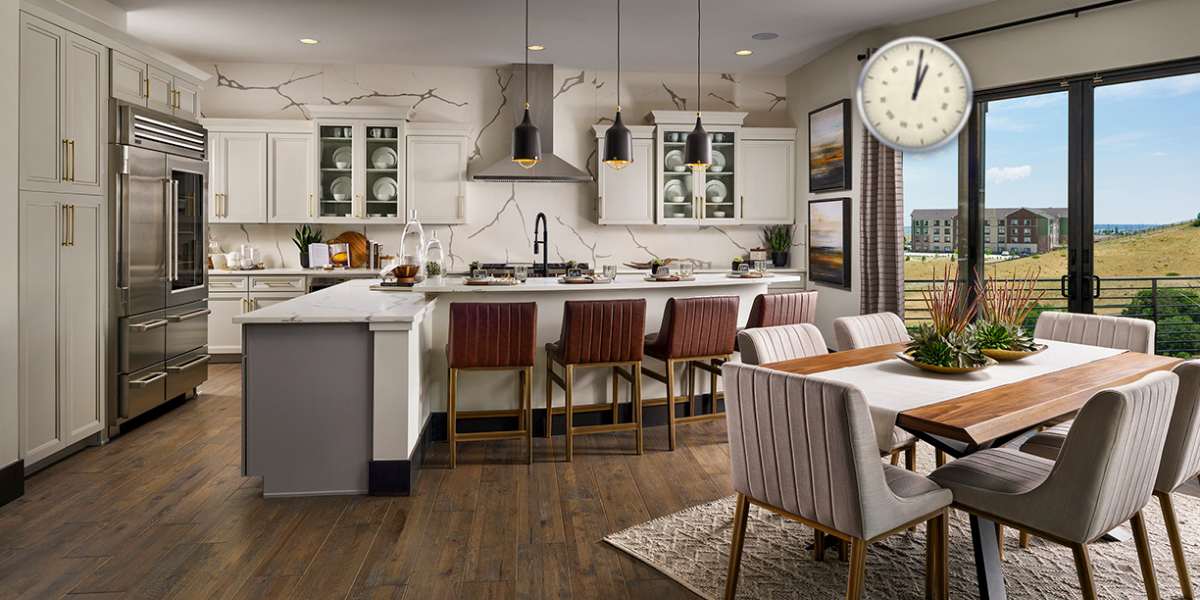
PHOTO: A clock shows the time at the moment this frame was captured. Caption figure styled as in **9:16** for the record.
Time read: **1:03**
